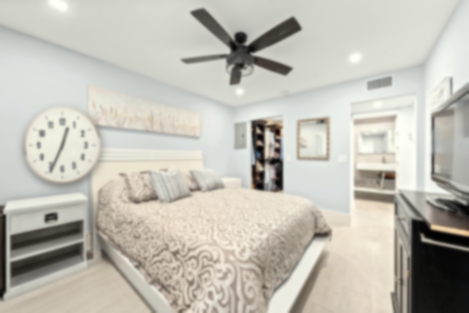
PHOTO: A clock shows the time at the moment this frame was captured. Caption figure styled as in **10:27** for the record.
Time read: **12:34**
